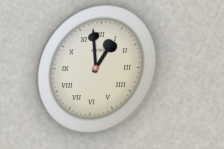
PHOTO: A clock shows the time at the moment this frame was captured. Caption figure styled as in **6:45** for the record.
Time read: **12:58**
